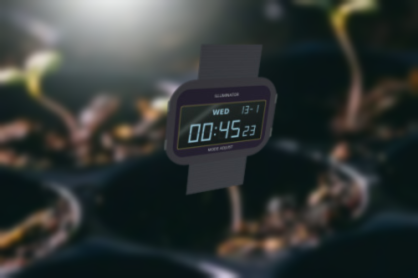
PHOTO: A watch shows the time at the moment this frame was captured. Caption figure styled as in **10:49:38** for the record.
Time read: **0:45:23**
